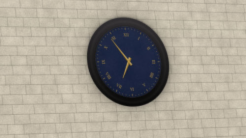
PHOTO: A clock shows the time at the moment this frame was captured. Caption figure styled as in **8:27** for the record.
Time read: **6:54**
